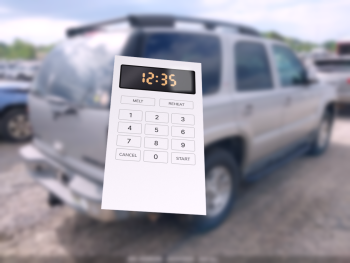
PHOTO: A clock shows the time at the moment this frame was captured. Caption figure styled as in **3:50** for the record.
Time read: **12:35**
